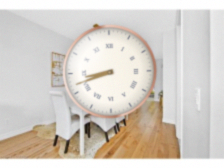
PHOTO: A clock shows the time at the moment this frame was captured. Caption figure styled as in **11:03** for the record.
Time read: **8:42**
